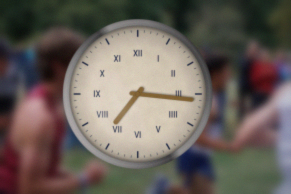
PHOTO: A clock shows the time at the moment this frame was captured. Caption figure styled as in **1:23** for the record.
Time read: **7:16**
